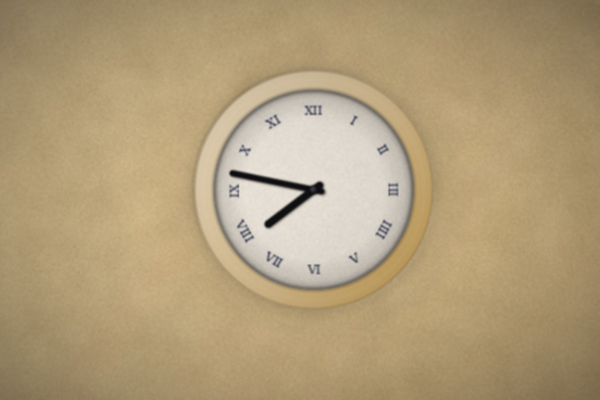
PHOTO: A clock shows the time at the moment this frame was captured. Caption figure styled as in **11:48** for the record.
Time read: **7:47**
